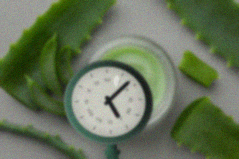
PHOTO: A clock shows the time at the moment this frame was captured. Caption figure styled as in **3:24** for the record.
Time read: **5:08**
